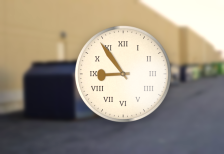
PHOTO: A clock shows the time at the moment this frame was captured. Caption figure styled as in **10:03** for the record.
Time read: **8:54**
